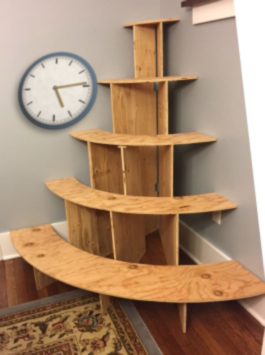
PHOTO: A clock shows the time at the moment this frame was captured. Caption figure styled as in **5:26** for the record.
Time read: **5:14**
